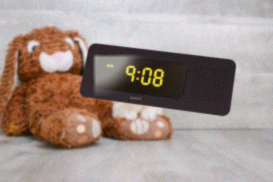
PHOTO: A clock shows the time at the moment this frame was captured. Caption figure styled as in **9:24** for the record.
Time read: **9:08**
